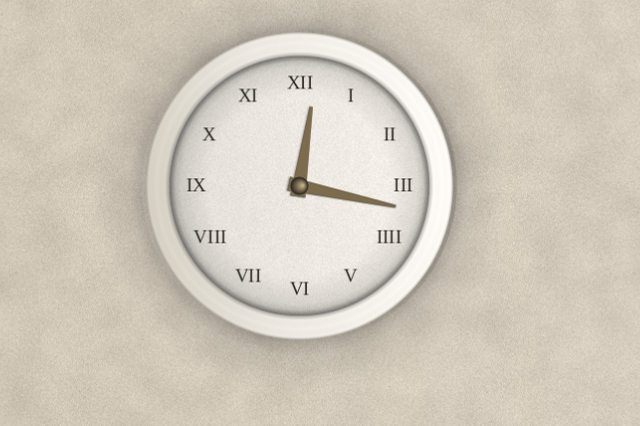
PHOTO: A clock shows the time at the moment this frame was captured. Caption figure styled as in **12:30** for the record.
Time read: **12:17**
